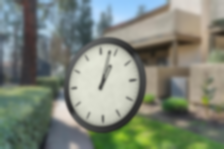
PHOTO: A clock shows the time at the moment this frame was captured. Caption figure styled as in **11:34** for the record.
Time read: **1:03**
